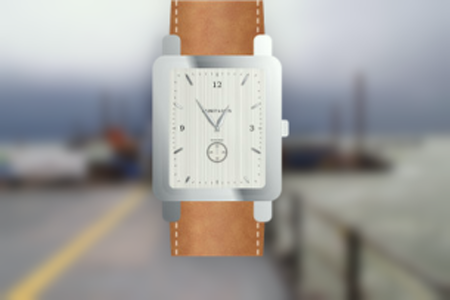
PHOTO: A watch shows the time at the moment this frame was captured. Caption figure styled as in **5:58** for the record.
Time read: **12:54**
